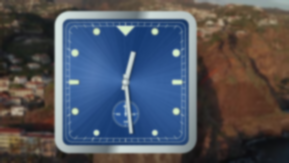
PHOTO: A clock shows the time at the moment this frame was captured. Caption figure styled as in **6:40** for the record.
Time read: **12:29**
